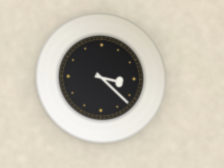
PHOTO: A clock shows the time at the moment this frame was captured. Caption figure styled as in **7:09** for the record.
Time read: **3:22**
